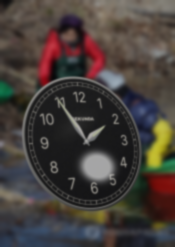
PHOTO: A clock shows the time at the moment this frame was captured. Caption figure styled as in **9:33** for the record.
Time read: **1:55**
